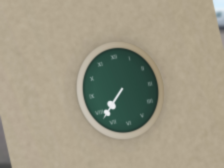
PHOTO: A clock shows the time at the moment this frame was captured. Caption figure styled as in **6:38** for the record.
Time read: **7:38**
